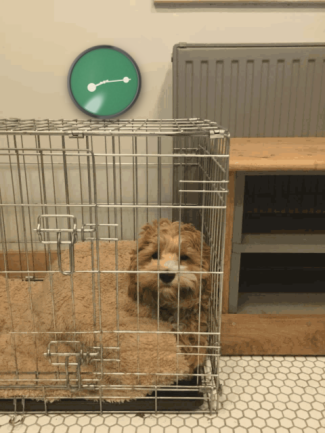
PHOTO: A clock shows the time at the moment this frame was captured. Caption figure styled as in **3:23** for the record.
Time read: **8:14**
